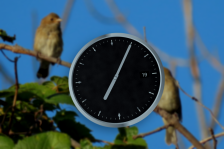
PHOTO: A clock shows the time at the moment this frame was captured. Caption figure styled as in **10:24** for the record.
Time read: **7:05**
